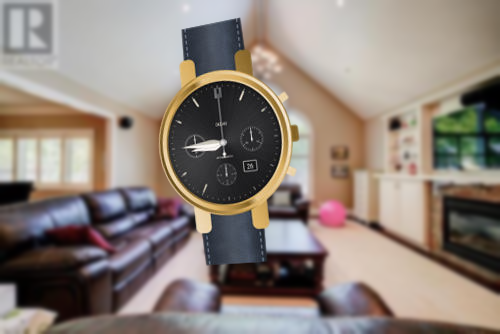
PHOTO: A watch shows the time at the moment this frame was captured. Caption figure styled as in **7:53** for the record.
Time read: **8:45**
